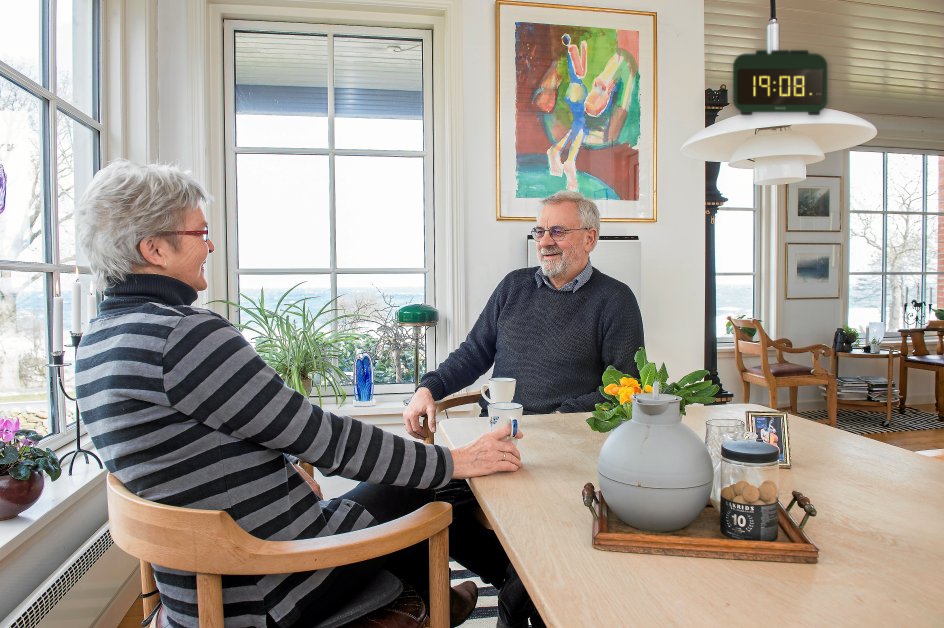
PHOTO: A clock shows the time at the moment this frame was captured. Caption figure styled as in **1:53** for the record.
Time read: **19:08**
